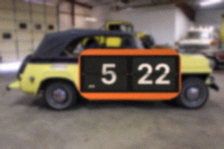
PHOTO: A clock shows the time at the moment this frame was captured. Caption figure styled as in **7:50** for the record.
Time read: **5:22**
